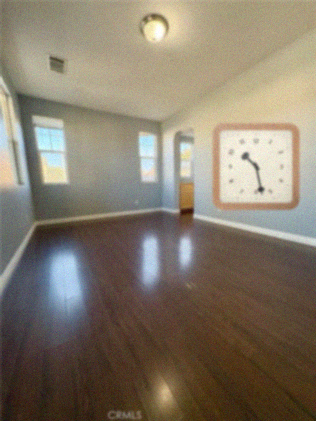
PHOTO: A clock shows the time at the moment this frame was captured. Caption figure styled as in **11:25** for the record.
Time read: **10:28**
